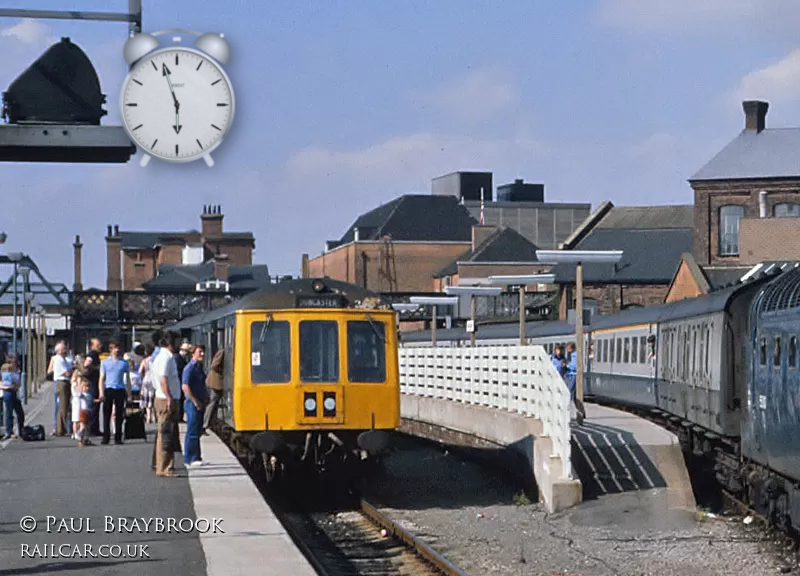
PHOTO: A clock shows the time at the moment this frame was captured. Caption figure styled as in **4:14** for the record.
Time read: **5:57**
